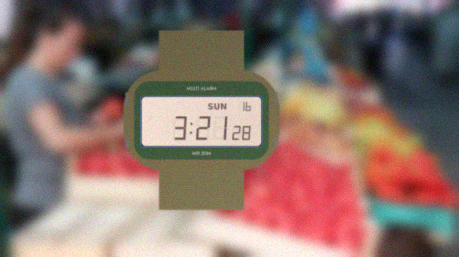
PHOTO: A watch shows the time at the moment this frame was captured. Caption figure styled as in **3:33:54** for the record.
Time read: **3:21:28**
